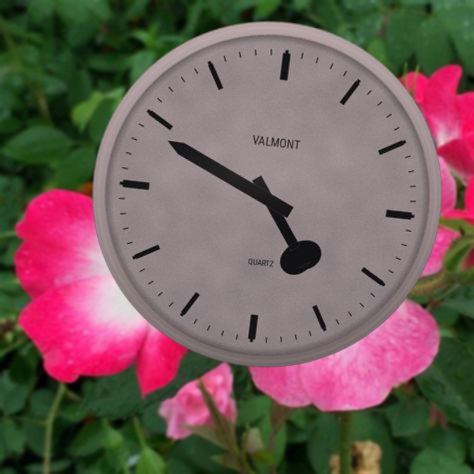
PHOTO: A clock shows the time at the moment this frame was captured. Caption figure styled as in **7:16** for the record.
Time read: **4:49**
